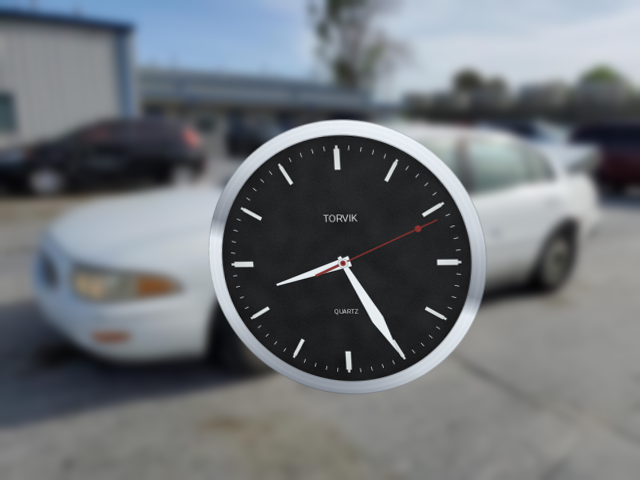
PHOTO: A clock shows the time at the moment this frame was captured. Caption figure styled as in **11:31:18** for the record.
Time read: **8:25:11**
